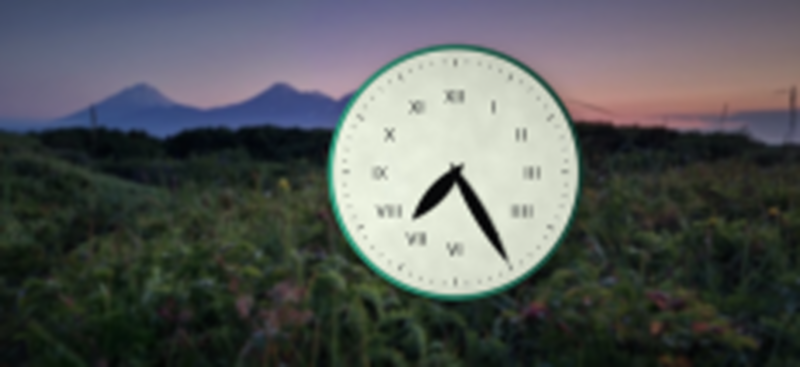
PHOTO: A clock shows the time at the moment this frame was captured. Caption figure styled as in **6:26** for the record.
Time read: **7:25**
